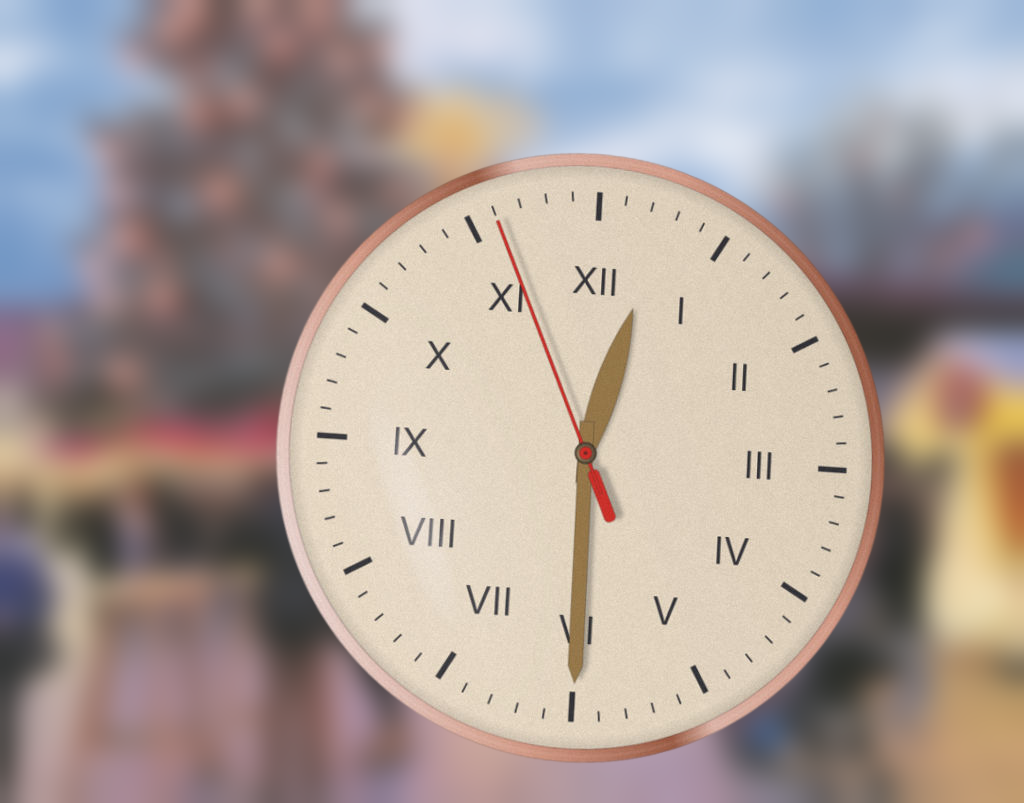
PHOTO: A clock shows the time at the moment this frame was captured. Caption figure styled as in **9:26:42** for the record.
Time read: **12:29:56**
